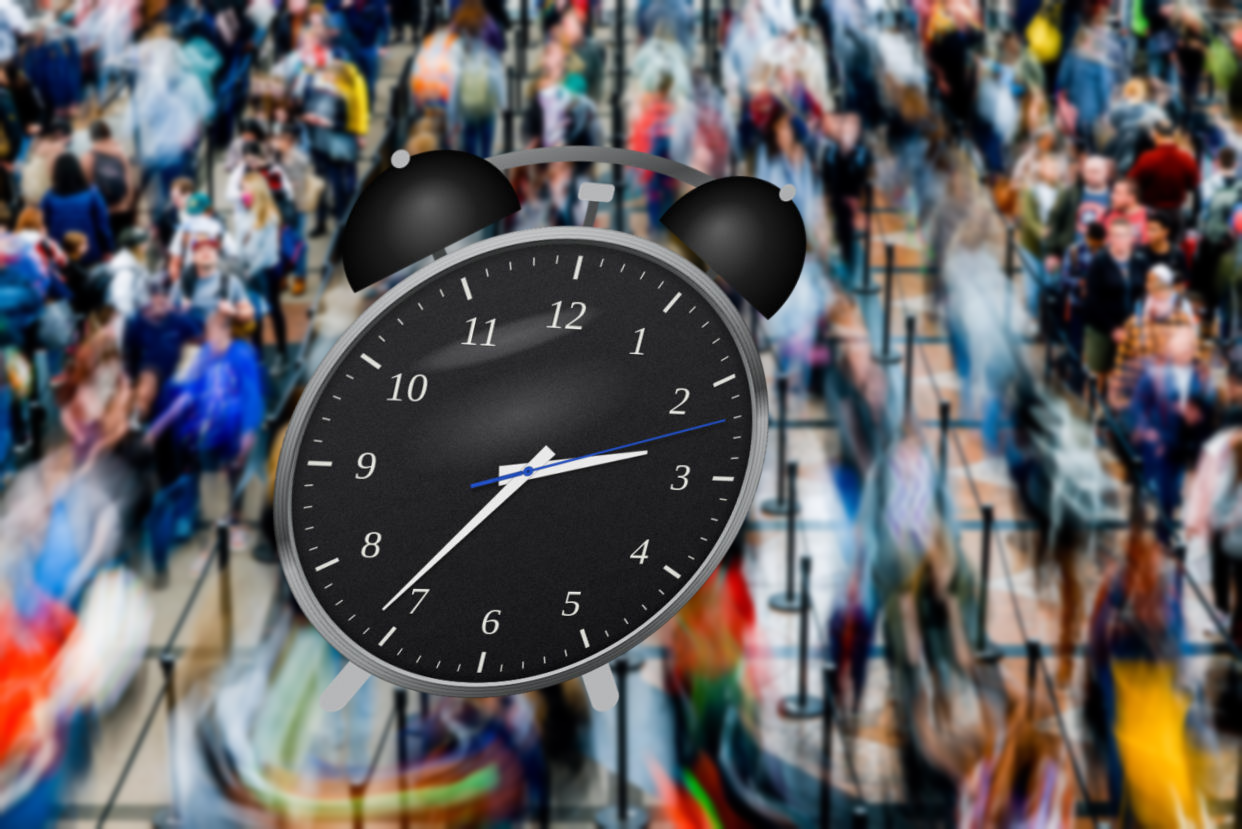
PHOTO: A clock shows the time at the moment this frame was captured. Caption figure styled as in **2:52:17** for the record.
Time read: **2:36:12**
